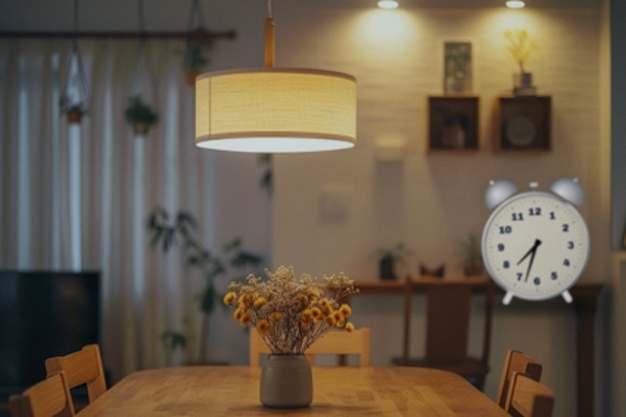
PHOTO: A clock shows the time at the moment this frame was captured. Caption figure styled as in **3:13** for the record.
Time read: **7:33**
